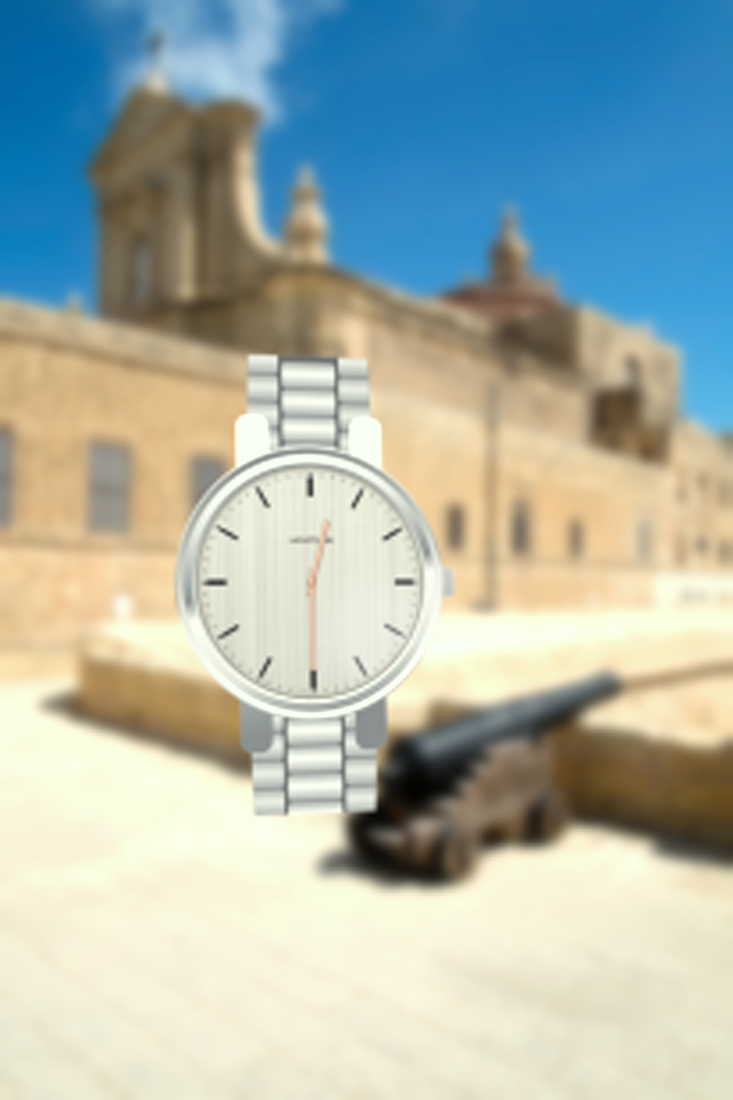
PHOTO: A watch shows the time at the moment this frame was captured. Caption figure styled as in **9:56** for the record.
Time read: **12:30**
